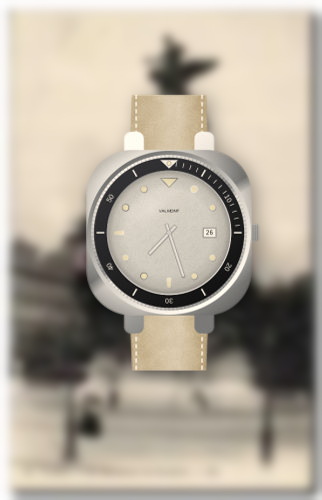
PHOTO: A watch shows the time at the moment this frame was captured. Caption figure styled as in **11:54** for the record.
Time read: **7:27**
